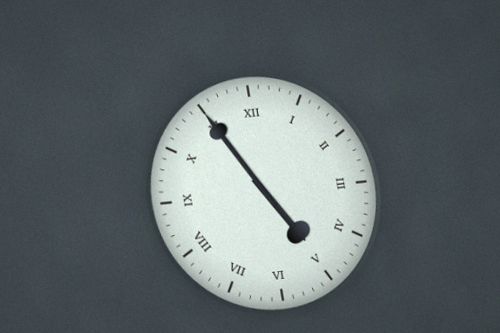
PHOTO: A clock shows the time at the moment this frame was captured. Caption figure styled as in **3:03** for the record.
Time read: **4:55**
